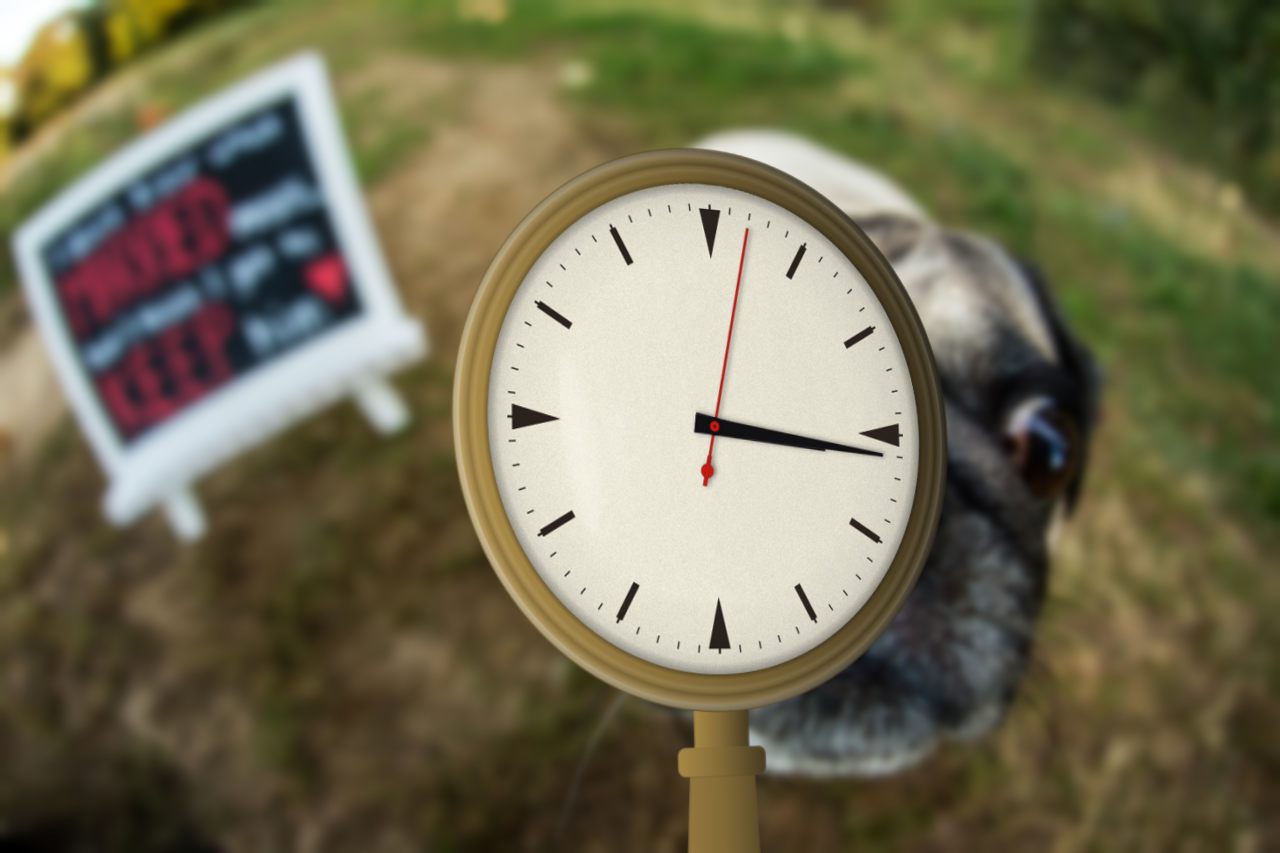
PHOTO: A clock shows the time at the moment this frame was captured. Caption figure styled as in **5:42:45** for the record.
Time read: **3:16:02**
